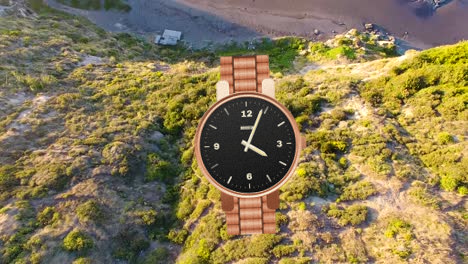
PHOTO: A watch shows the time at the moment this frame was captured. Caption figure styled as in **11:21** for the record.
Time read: **4:04**
